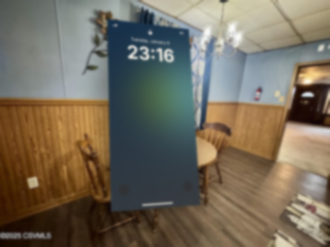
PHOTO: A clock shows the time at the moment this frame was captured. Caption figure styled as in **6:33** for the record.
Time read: **23:16**
